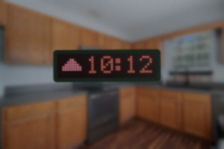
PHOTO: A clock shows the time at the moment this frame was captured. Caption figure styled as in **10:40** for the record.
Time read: **10:12**
